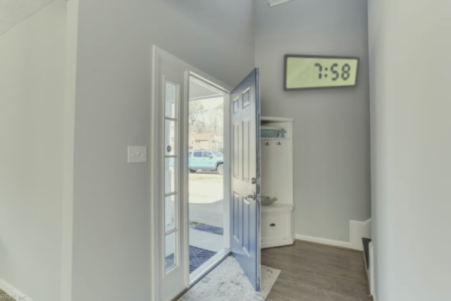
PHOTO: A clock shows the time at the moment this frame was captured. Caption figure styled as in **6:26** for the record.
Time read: **7:58**
